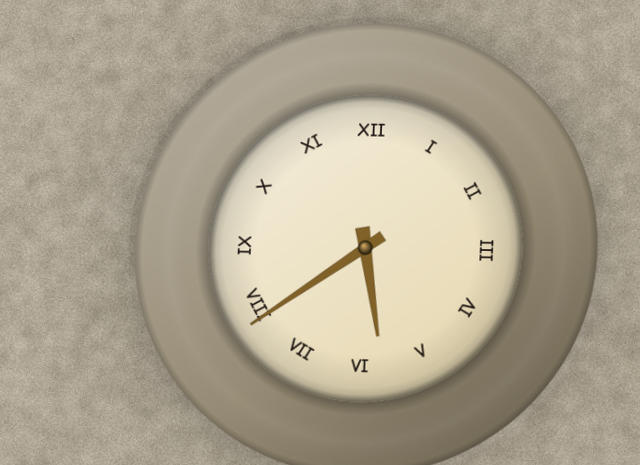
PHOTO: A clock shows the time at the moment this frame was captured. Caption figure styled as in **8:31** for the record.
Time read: **5:39**
